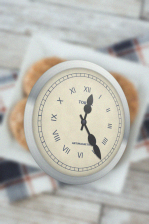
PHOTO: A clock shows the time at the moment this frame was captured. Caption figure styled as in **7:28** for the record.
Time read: **12:24**
